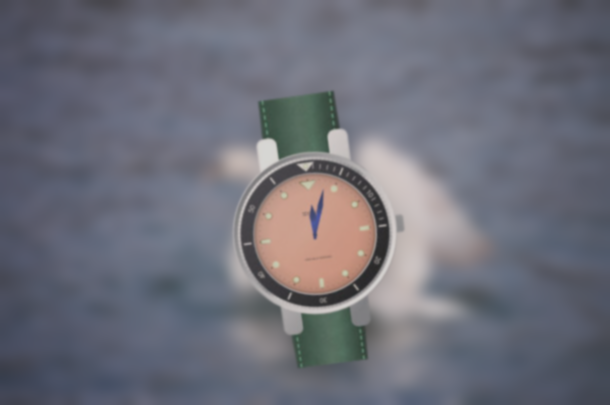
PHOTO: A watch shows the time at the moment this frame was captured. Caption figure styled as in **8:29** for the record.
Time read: **12:03**
